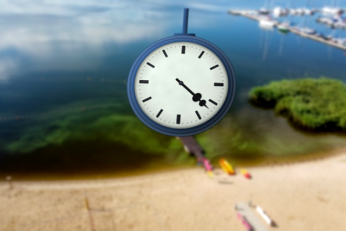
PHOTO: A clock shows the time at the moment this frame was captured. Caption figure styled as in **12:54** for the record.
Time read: **4:22**
